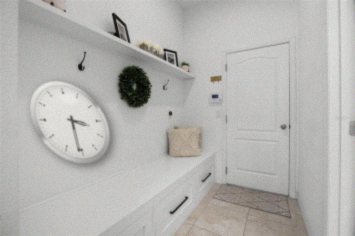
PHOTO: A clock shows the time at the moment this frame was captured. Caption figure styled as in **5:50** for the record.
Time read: **3:31**
